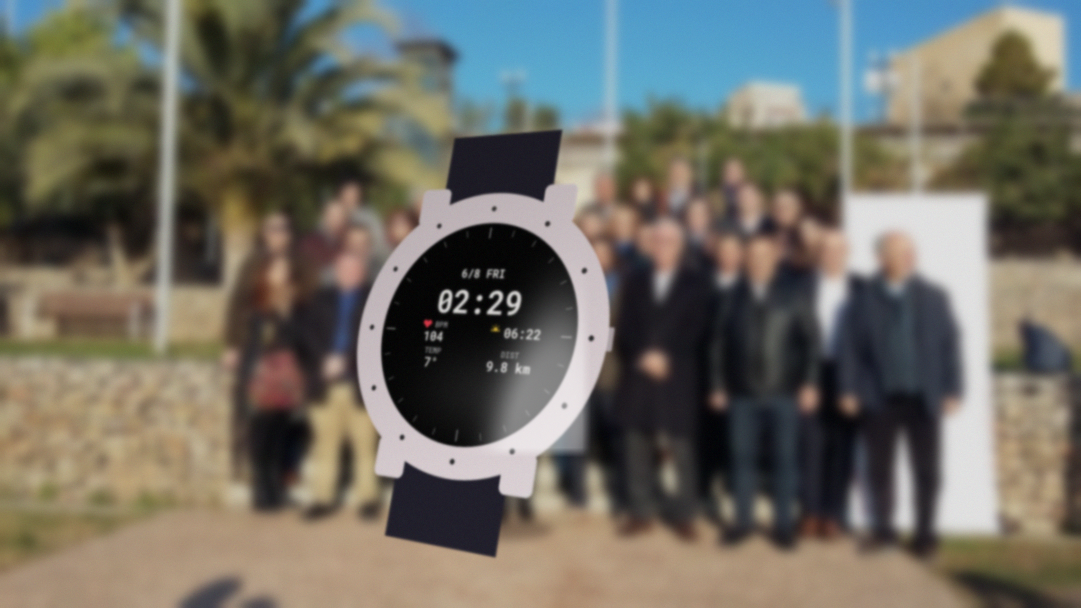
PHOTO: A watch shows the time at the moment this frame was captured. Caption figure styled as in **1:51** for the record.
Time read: **2:29**
